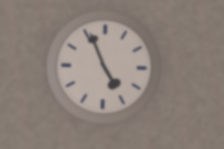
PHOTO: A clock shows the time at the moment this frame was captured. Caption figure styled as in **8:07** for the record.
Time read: **4:56**
